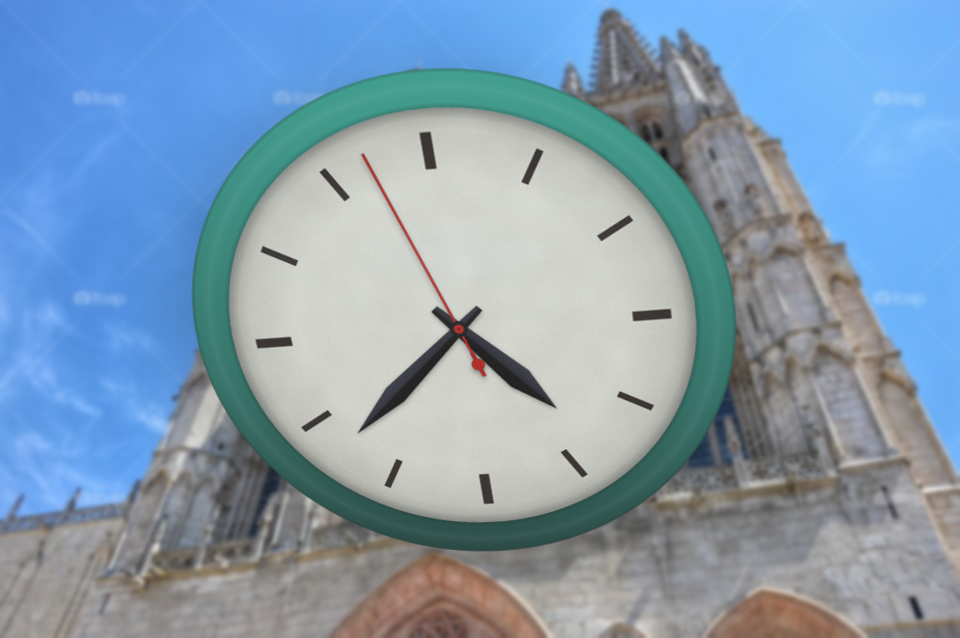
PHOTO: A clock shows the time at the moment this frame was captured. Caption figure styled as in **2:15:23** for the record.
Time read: **4:37:57**
